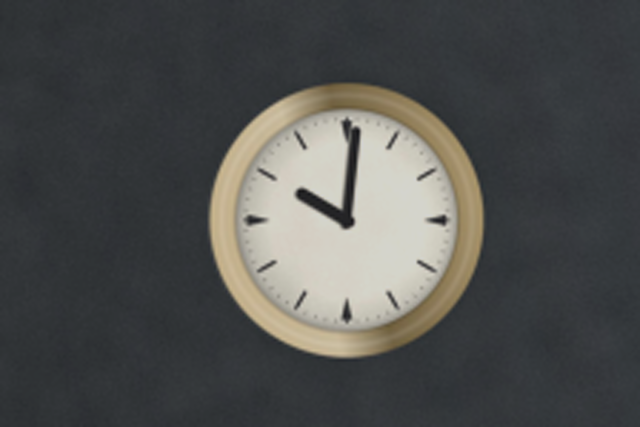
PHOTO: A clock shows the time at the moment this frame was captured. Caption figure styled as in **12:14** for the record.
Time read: **10:01**
